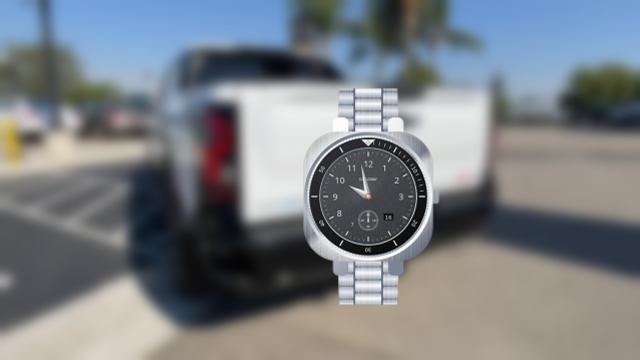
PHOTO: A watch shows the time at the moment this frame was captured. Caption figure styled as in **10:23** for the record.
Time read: **9:58**
